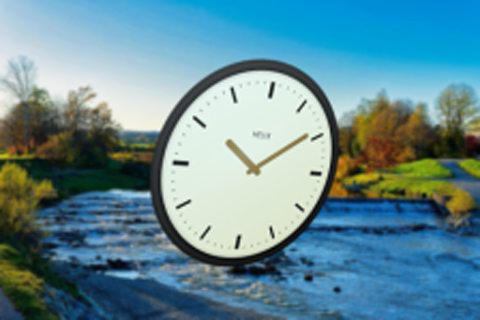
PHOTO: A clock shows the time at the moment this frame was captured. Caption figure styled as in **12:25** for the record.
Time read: **10:09**
